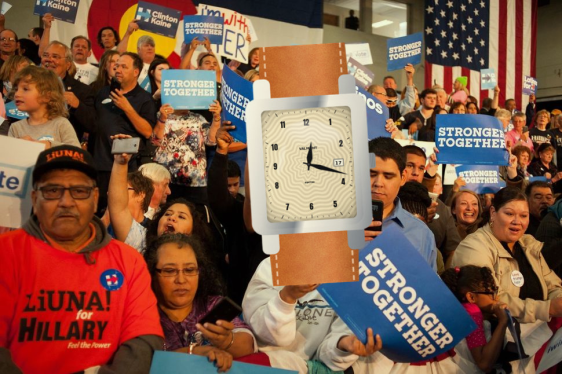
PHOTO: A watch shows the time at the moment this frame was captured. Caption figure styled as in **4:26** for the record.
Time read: **12:18**
